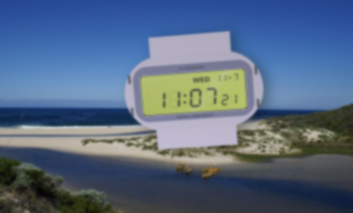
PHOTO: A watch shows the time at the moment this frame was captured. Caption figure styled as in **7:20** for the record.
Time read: **11:07**
